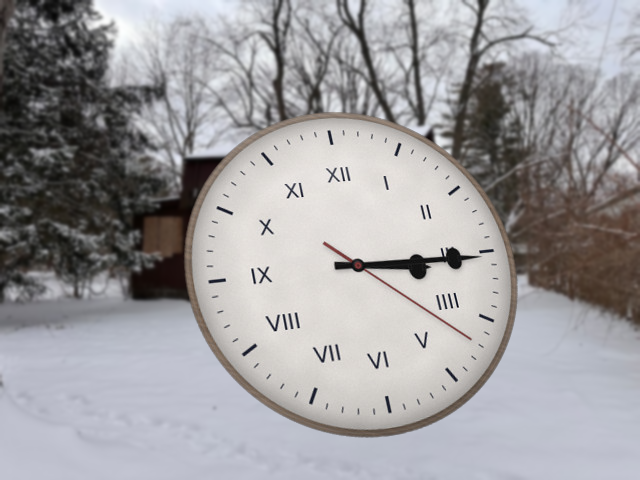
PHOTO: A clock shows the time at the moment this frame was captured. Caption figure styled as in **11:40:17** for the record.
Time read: **3:15:22**
